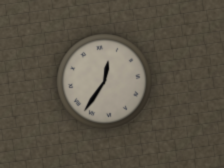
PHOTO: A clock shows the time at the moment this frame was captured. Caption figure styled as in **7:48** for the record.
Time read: **12:37**
